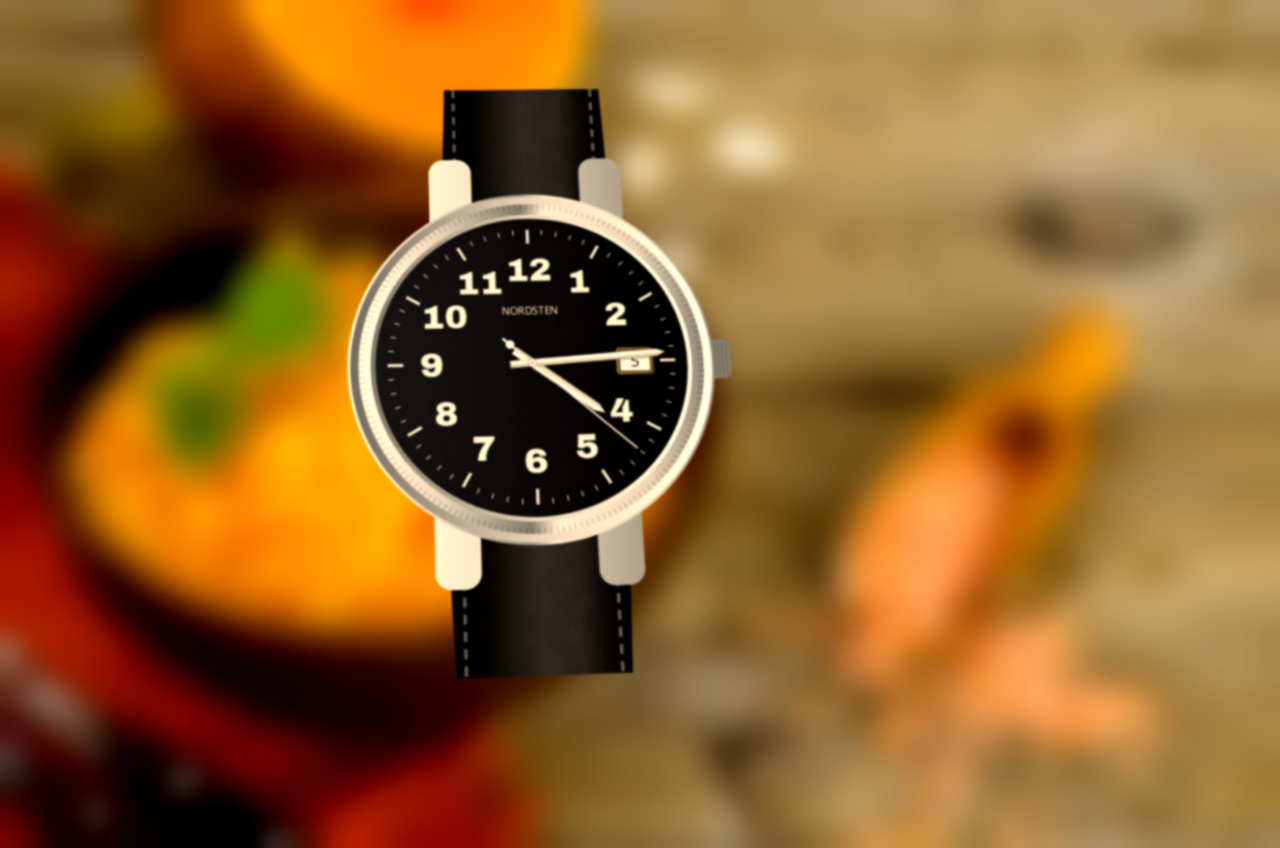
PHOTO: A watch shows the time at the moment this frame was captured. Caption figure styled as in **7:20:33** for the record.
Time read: **4:14:22**
